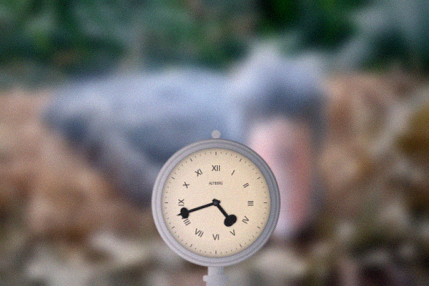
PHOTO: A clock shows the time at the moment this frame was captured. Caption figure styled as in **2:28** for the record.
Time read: **4:42**
